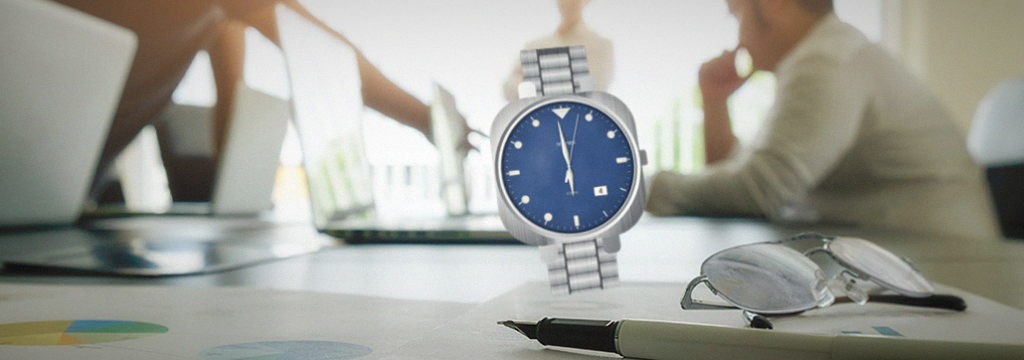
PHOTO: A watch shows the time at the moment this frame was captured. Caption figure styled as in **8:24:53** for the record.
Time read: **5:59:03**
